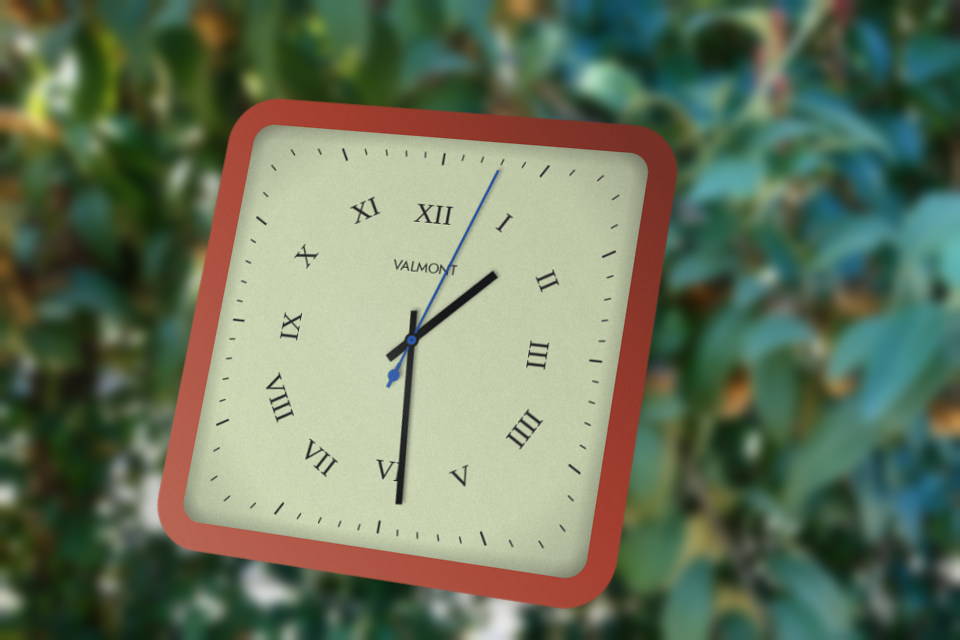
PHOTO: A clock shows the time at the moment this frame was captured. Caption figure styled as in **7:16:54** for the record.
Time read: **1:29:03**
